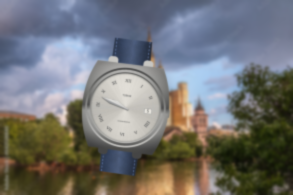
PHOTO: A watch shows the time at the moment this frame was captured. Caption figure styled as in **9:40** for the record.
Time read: **9:48**
